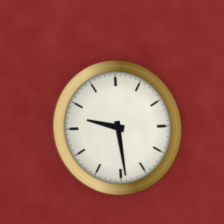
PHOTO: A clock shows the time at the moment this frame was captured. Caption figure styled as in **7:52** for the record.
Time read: **9:29**
